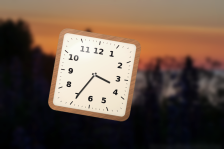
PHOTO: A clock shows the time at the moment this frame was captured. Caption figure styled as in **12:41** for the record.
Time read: **3:35**
